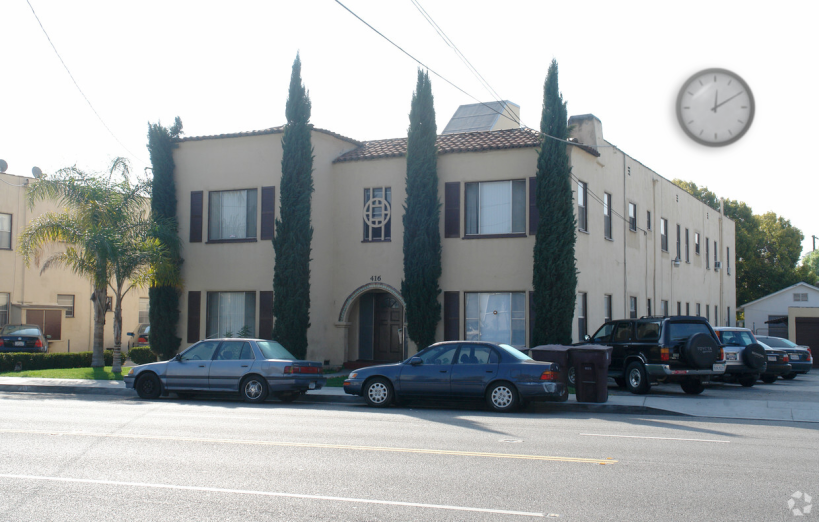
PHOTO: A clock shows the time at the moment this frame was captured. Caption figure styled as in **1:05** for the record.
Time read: **12:10**
